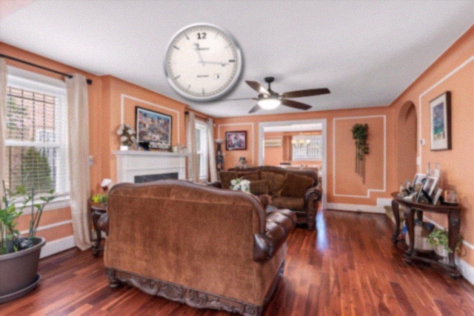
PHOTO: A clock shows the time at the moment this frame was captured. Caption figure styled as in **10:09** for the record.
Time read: **11:16**
